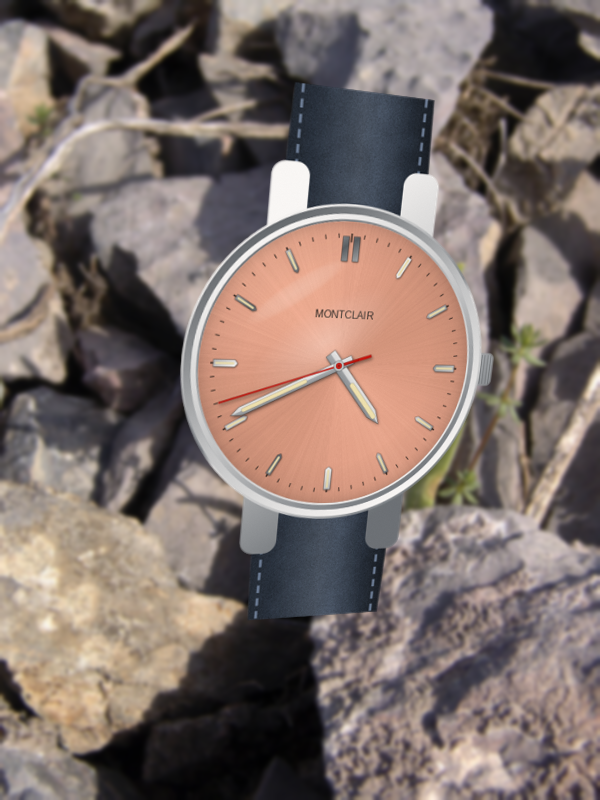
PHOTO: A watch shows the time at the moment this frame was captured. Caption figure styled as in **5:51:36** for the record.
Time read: **4:40:42**
